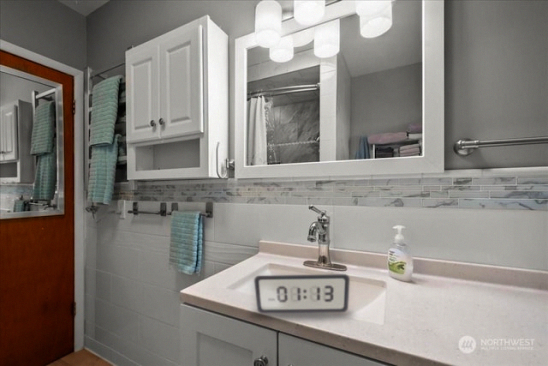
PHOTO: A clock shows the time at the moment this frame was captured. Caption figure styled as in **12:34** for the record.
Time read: **1:13**
